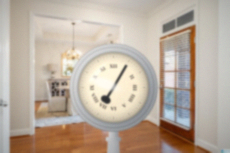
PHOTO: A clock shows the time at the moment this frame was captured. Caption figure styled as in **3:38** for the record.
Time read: **7:05**
